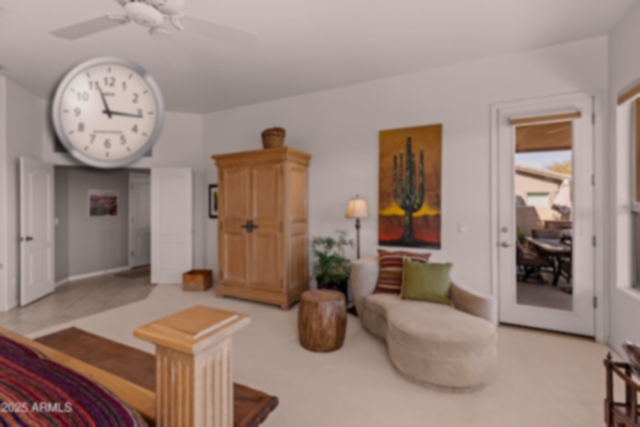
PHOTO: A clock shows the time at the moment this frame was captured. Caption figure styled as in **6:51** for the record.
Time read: **11:16**
